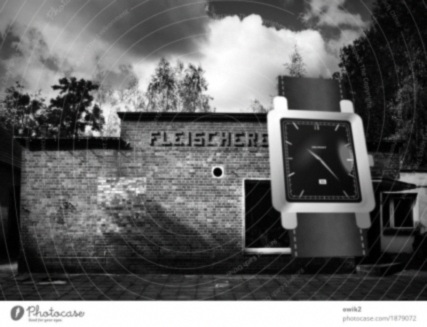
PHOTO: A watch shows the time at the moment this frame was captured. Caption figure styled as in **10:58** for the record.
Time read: **10:24**
